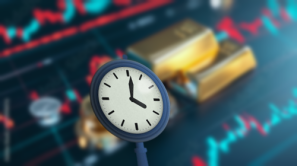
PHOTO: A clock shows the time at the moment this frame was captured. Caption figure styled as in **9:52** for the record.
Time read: **4:01**
